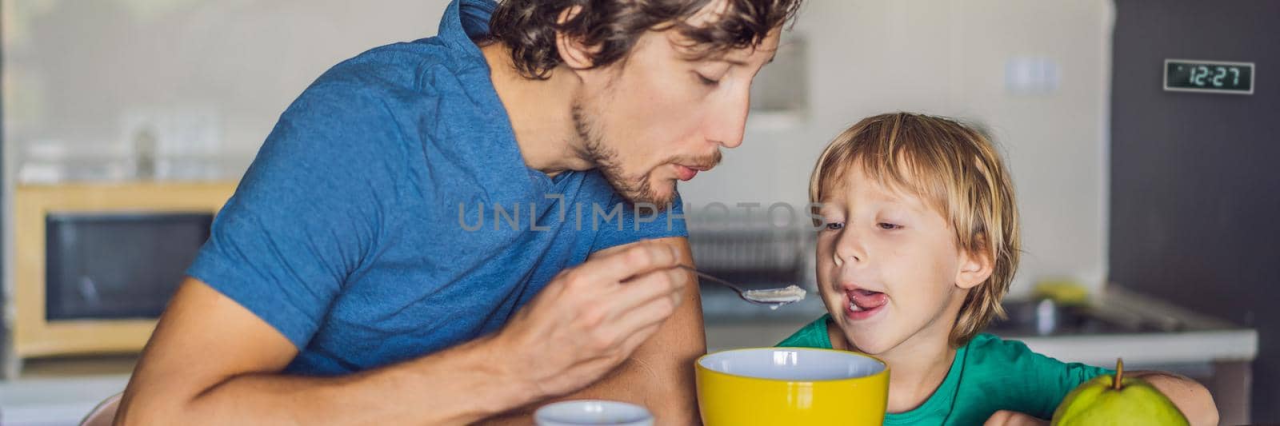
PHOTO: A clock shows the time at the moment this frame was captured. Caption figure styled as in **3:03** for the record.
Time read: **12:27**
